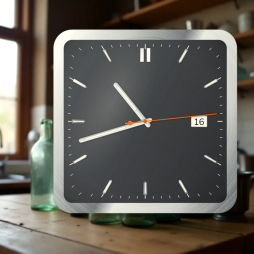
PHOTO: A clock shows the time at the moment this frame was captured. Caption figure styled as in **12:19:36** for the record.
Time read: **10:42:14**
